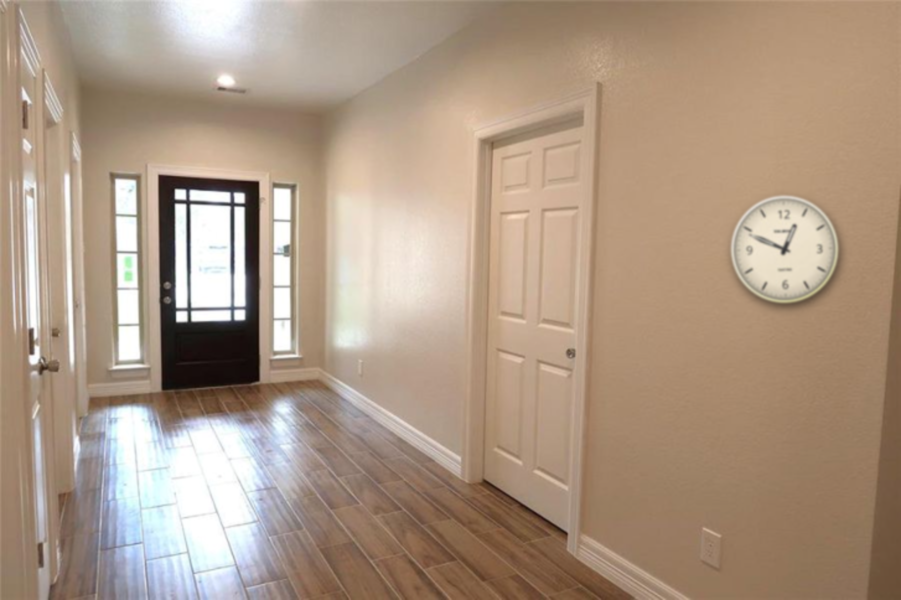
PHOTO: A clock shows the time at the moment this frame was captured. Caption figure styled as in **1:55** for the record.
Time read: **12:49**
